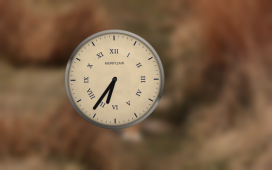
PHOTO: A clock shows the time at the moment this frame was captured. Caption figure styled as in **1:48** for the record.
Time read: **6:36**
